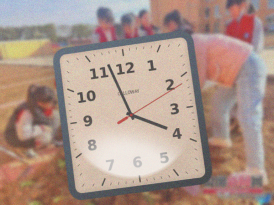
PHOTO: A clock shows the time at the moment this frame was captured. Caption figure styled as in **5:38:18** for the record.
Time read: **3:57:11**
